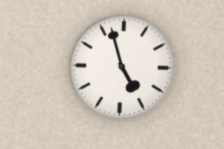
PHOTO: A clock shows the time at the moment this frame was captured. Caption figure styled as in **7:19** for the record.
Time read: **4:57**
